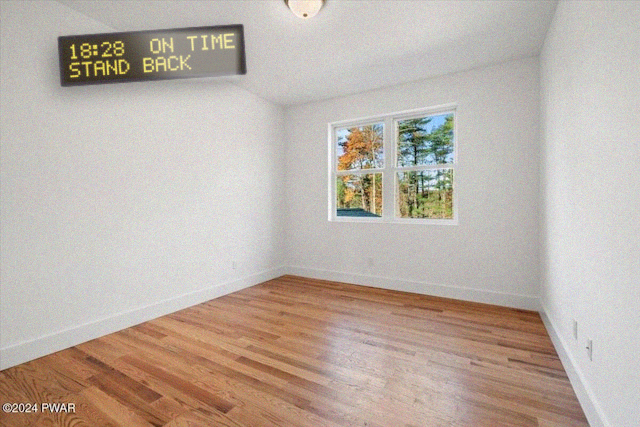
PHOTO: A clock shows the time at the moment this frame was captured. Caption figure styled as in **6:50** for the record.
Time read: **18:28**
